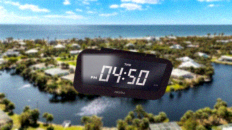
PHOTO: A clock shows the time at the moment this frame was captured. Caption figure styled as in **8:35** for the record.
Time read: **4:50**
